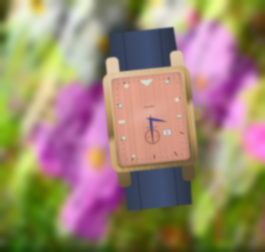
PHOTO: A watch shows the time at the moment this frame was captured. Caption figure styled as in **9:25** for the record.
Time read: **3:30**
